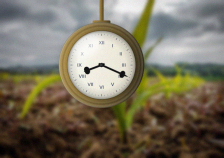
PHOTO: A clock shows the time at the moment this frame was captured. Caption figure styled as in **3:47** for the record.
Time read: **8:19**
